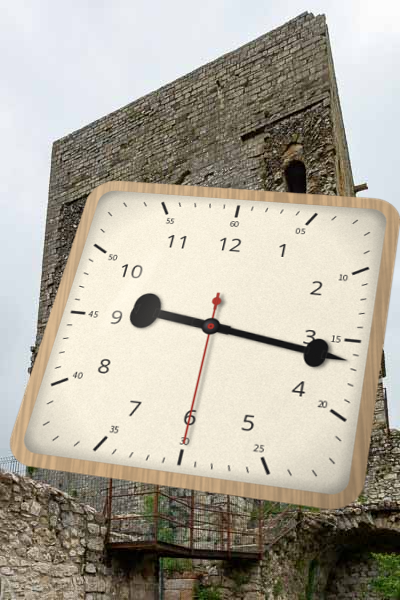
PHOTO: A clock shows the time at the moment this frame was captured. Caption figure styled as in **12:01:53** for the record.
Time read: **9:16:30**
